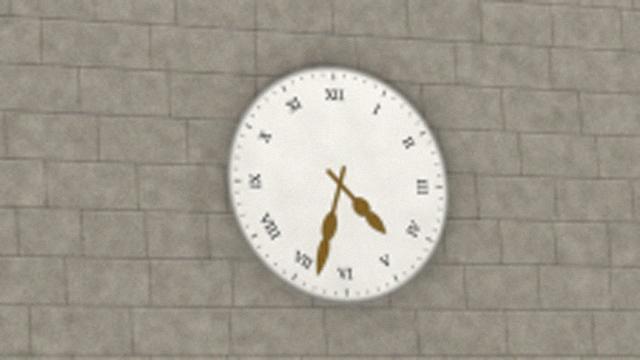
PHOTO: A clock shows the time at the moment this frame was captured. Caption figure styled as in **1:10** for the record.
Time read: **4:33**
